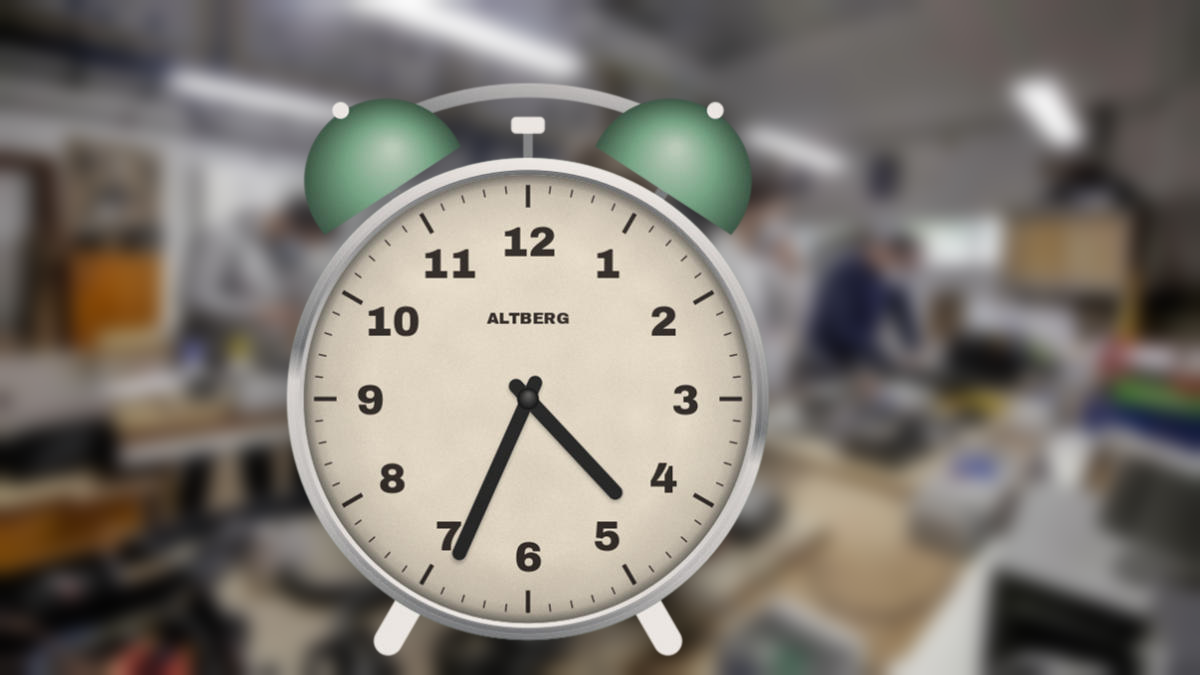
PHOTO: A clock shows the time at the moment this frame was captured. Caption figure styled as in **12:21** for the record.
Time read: **4:34**
